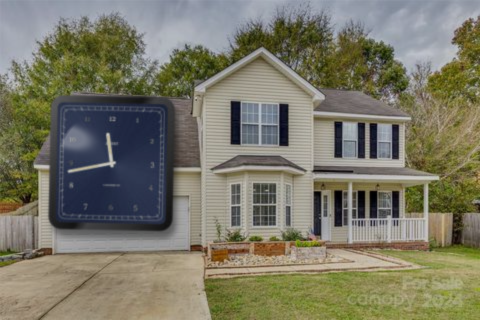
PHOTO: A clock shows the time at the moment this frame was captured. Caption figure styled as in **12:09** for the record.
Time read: **11:43**
